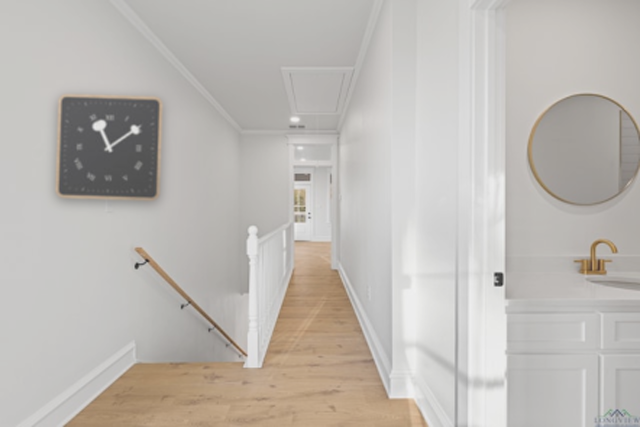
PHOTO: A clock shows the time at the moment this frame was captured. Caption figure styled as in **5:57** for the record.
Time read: **11:09**
